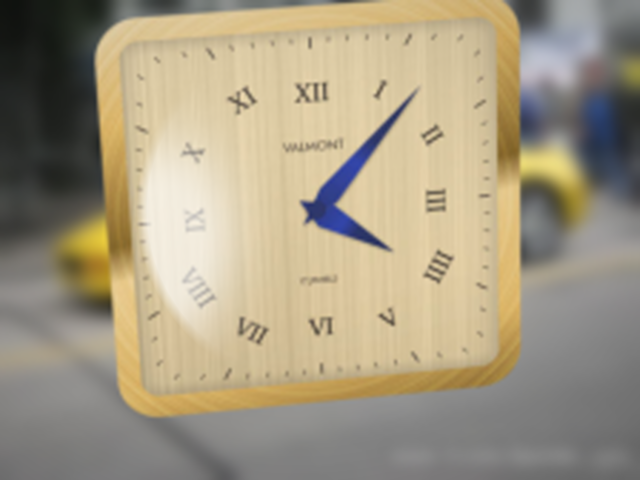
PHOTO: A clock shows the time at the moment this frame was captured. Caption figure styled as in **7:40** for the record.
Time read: **4:07**
